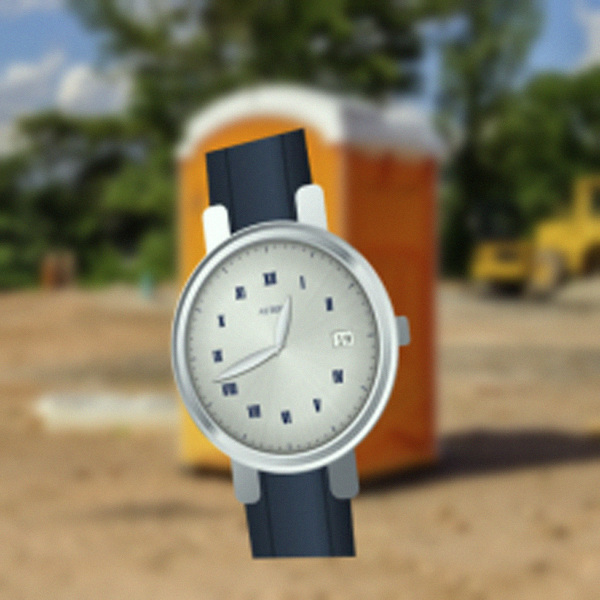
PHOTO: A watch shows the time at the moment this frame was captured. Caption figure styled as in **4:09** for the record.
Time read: **12:42**
